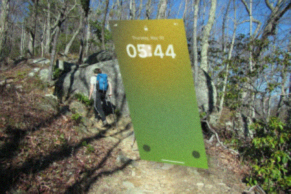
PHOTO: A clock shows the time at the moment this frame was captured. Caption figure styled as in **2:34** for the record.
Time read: **5:44**
